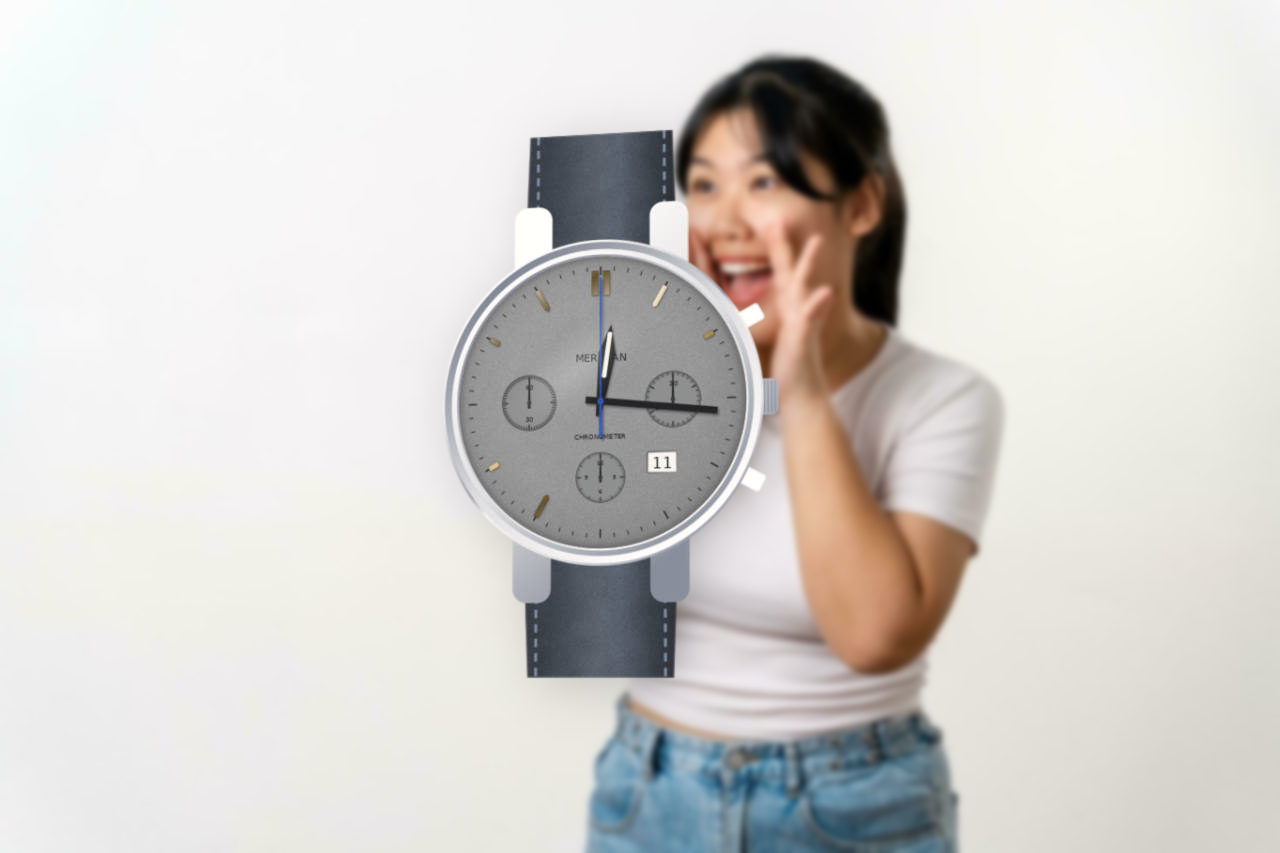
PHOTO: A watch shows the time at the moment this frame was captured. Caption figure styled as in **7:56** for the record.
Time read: **12:16**
